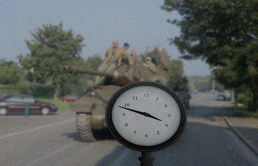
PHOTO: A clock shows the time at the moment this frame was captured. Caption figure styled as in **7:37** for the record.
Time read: **3:48**
